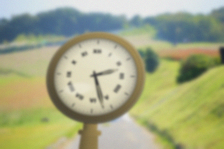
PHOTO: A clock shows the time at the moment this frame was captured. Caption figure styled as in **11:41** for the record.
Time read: **2:27**
